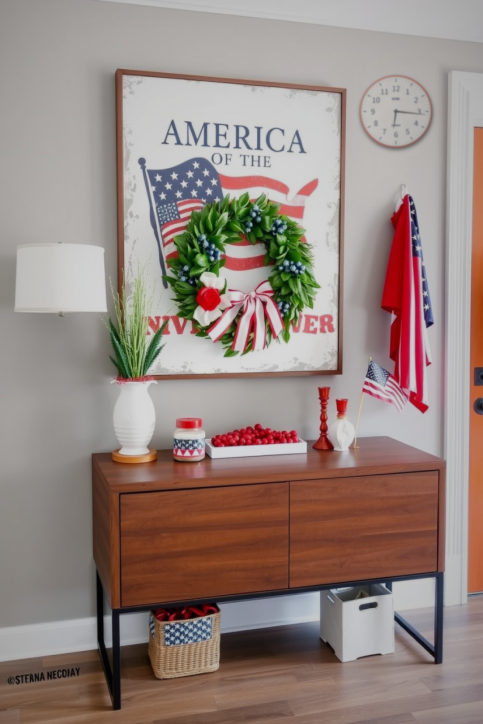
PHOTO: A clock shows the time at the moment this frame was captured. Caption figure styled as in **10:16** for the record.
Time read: **6:16**
